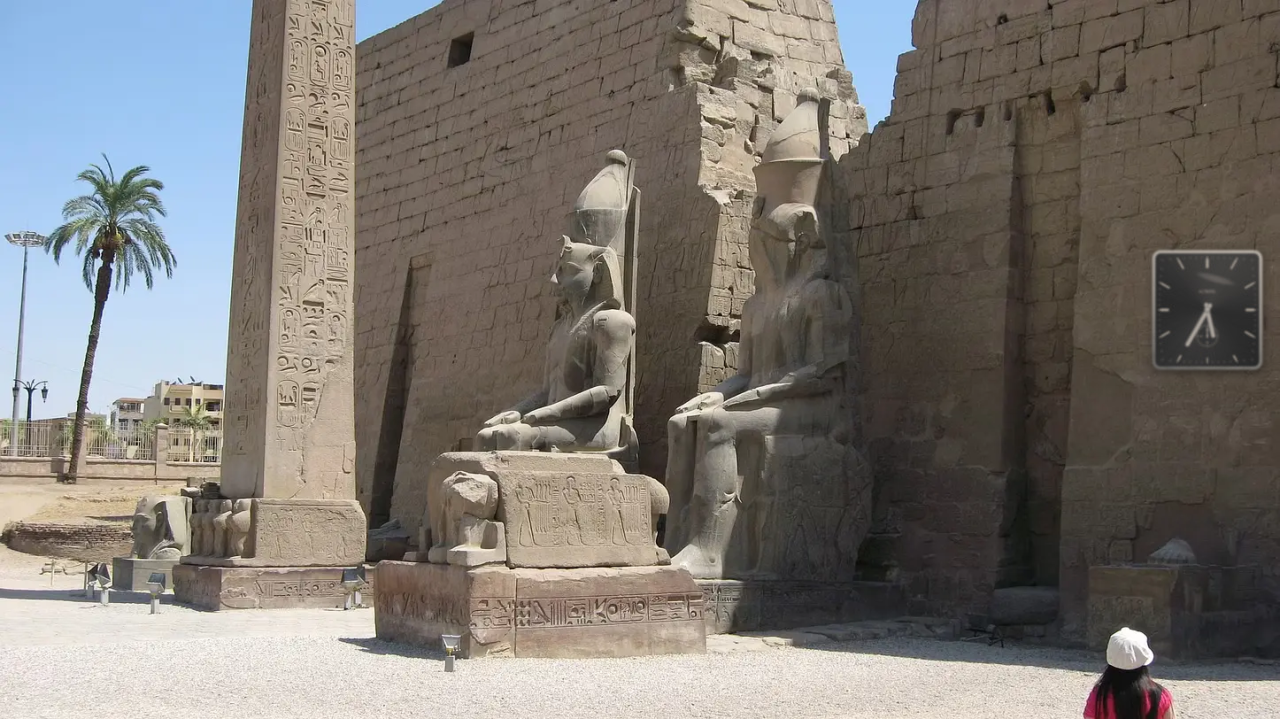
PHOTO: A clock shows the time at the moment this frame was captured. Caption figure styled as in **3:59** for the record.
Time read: **5:35**
